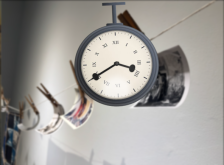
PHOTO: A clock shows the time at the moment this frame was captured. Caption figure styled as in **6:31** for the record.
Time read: **3:40**
